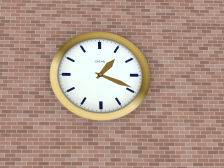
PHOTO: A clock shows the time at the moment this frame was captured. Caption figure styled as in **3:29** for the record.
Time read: **1:19**
